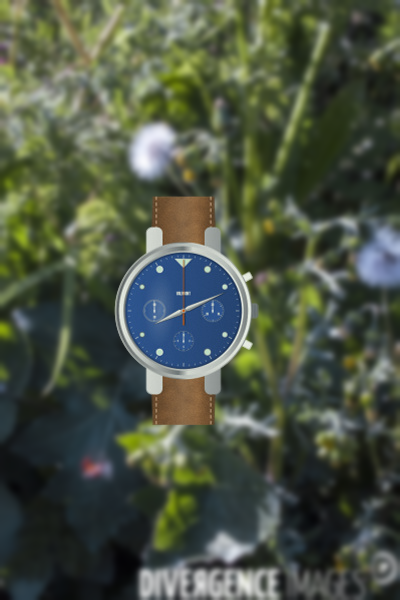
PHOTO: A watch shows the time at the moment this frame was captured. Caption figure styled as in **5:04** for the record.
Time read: **8:11**
